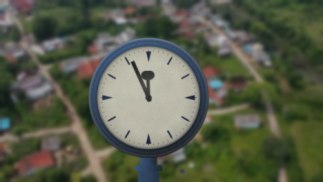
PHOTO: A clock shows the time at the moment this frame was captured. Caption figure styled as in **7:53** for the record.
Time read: **11:56**
